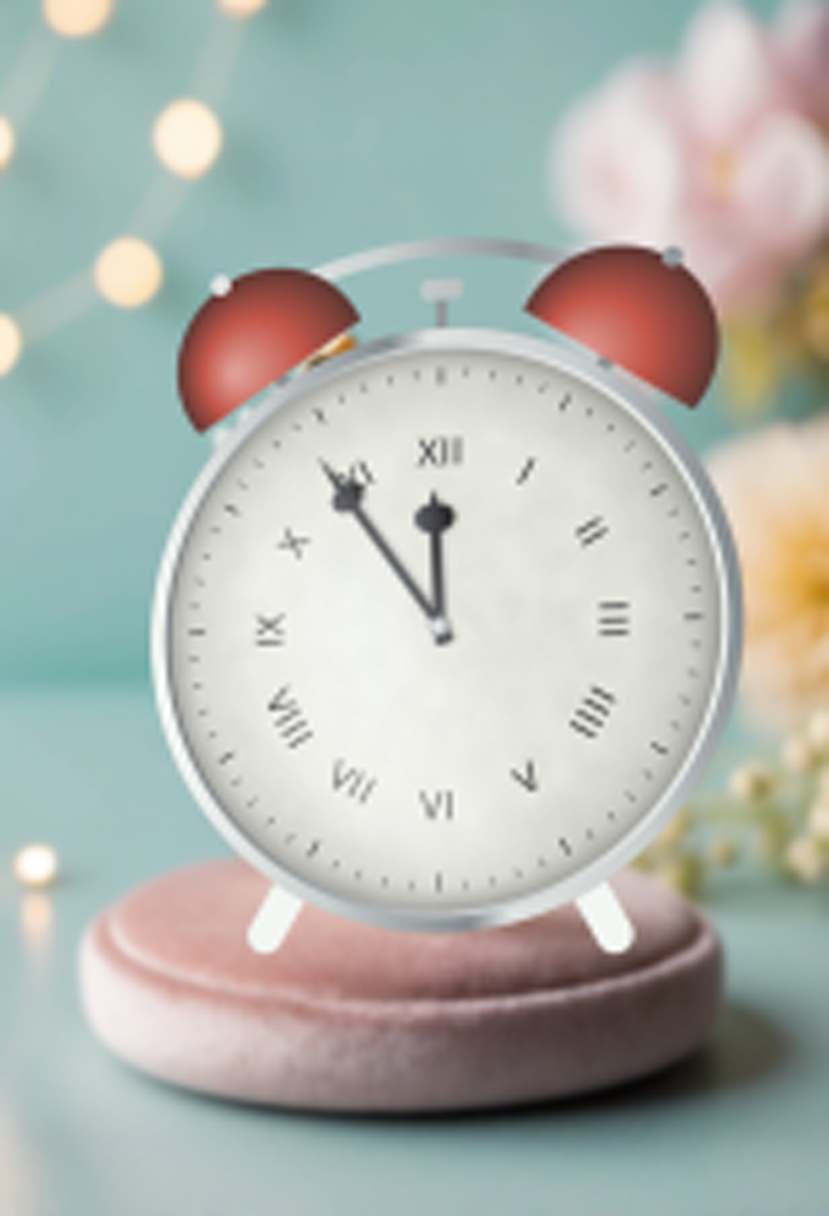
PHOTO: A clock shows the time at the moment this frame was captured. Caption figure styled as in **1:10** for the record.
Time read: **11:54**
